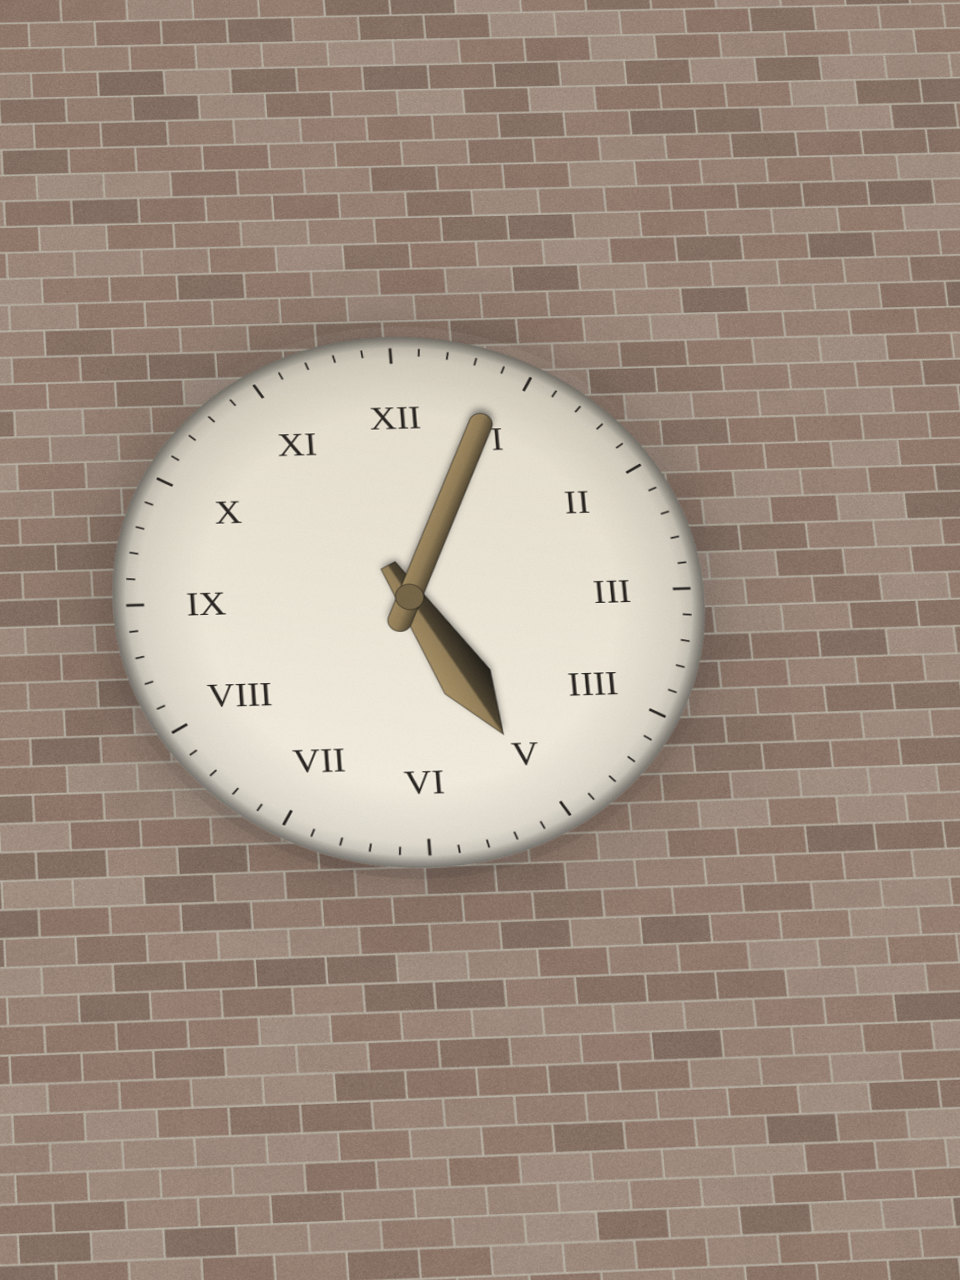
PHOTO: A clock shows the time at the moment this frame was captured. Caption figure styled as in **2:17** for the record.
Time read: **5:04**
